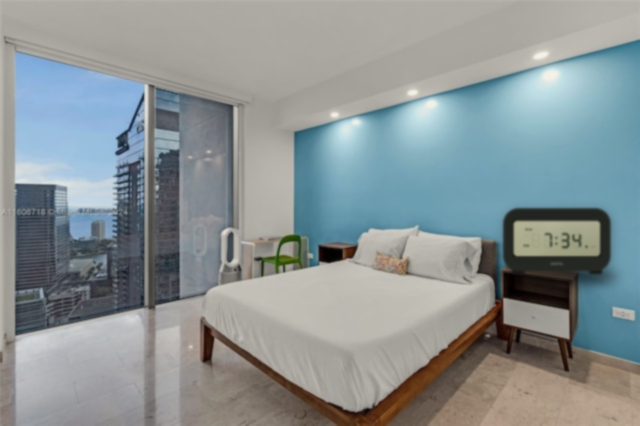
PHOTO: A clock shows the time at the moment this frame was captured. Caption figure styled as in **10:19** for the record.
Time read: **7:34**
